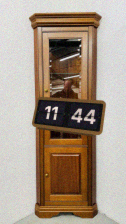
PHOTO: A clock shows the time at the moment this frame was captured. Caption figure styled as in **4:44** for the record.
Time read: **11:44**
